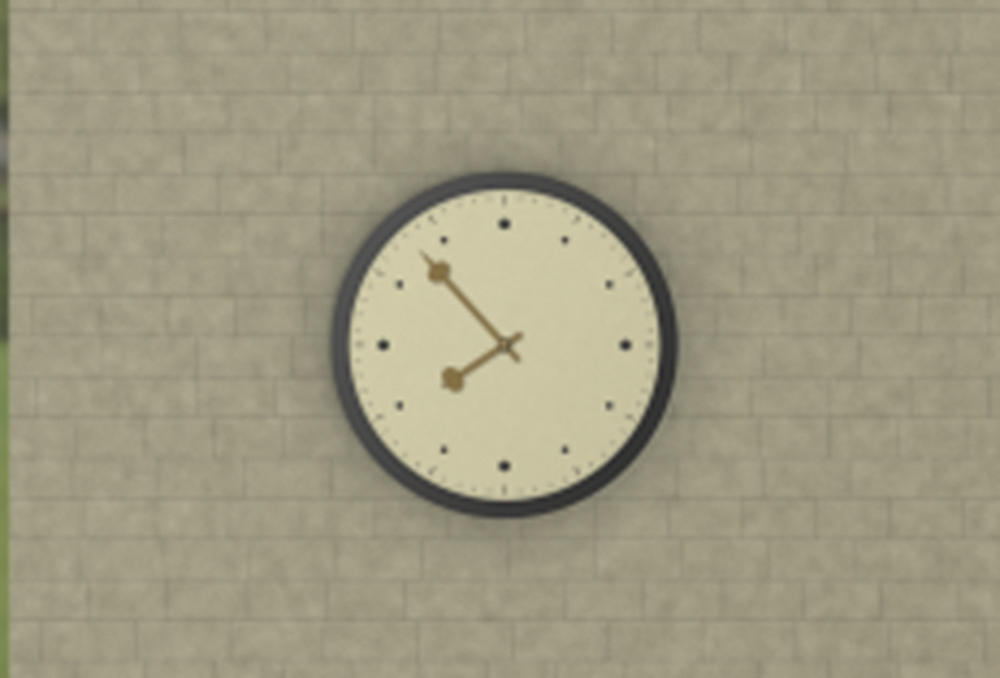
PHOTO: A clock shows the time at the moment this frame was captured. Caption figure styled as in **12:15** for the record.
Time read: **7:53**
